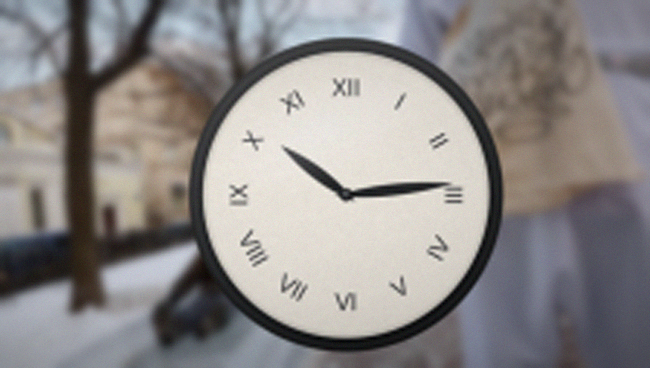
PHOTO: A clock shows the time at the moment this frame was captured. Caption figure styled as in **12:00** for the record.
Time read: **10:14**
